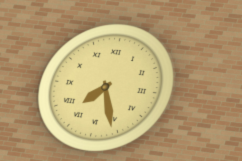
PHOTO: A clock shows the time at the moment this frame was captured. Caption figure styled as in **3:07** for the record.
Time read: **7:26**
